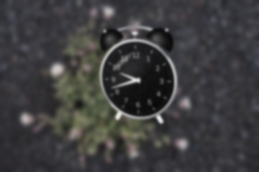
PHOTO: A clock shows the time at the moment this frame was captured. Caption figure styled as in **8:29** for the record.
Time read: **9:42**
